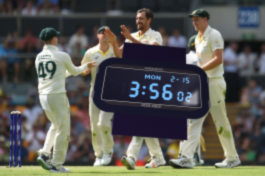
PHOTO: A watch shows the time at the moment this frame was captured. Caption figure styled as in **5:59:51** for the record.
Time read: **3:56:02**
